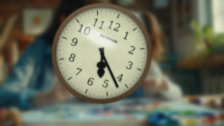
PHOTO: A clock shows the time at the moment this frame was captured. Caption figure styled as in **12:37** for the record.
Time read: **5:22**
